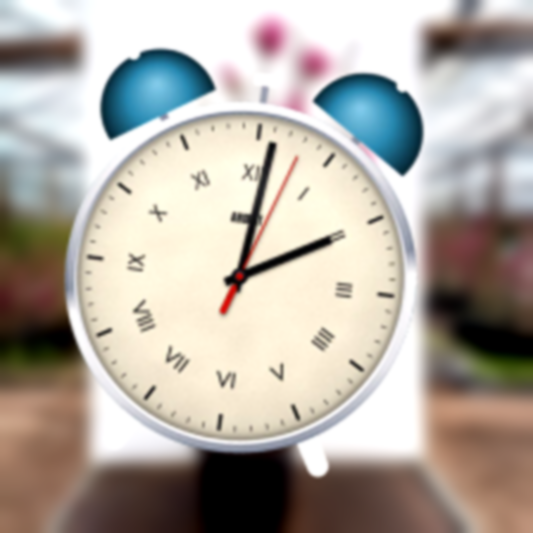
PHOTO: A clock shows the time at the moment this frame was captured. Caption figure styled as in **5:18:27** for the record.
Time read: **2:01:03**
